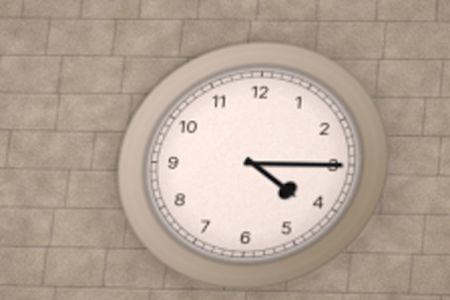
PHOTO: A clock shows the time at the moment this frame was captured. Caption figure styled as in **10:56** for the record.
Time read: **4:15**
